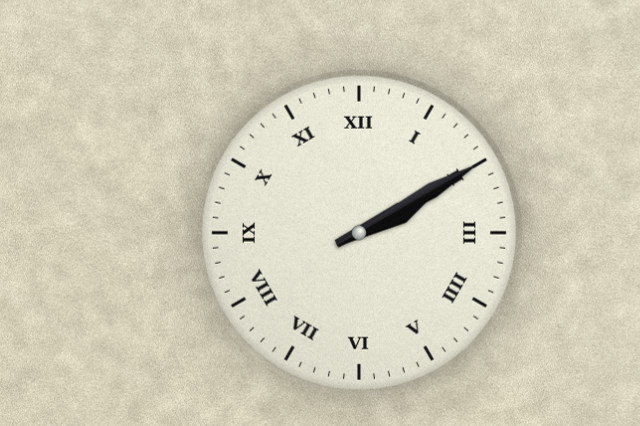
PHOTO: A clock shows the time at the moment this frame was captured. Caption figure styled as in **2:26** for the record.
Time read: **2:10**
